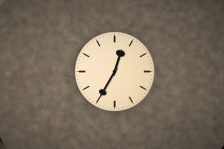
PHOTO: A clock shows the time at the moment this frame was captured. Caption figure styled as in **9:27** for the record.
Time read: **12:35**
